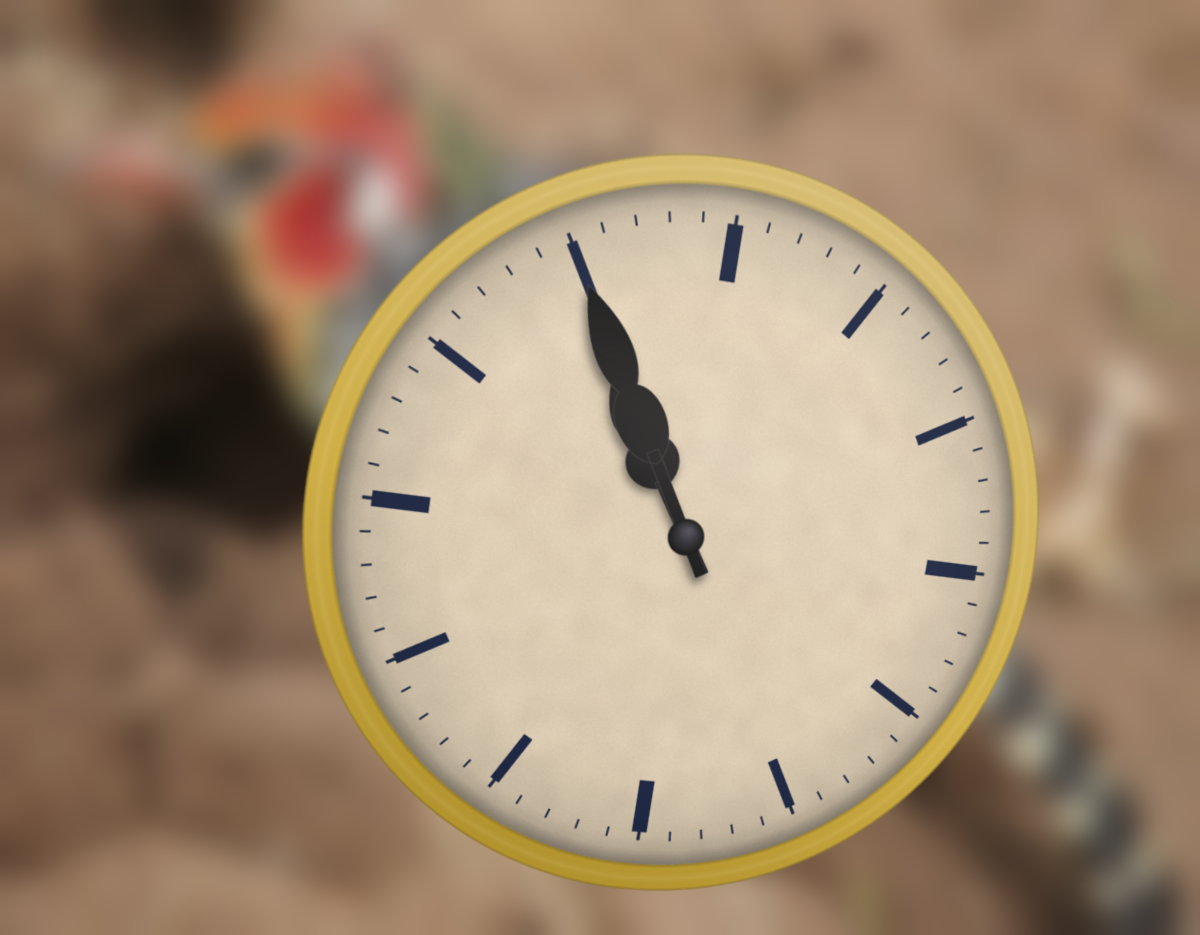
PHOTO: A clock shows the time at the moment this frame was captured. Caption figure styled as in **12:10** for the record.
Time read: **10:55**
